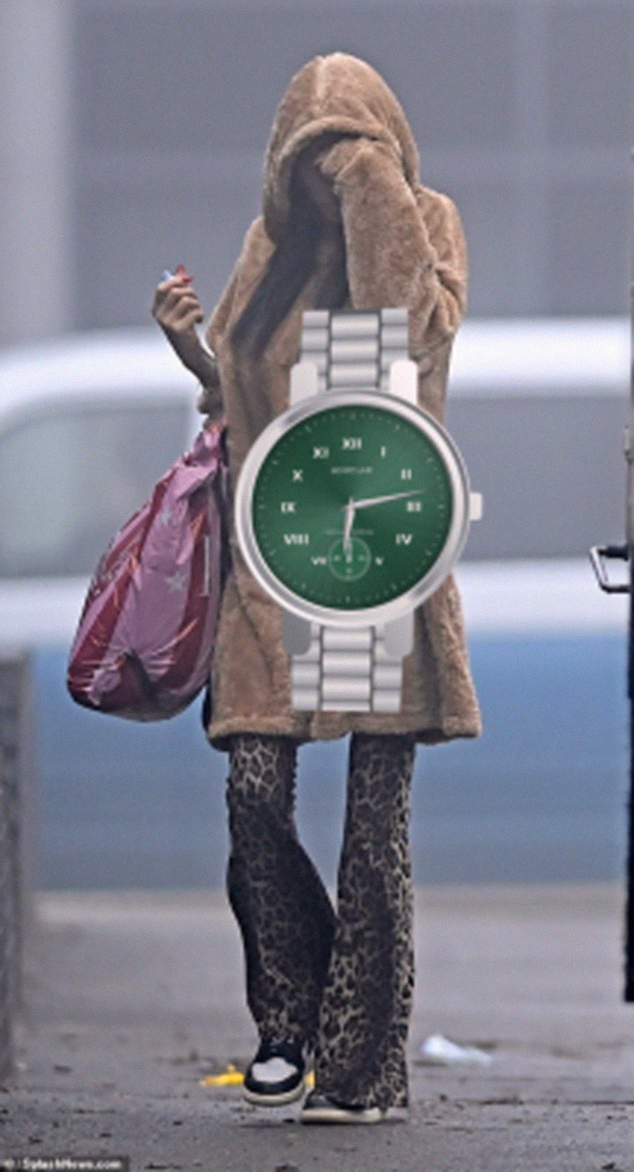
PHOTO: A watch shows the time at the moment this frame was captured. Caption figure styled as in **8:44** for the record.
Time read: **6:13**
